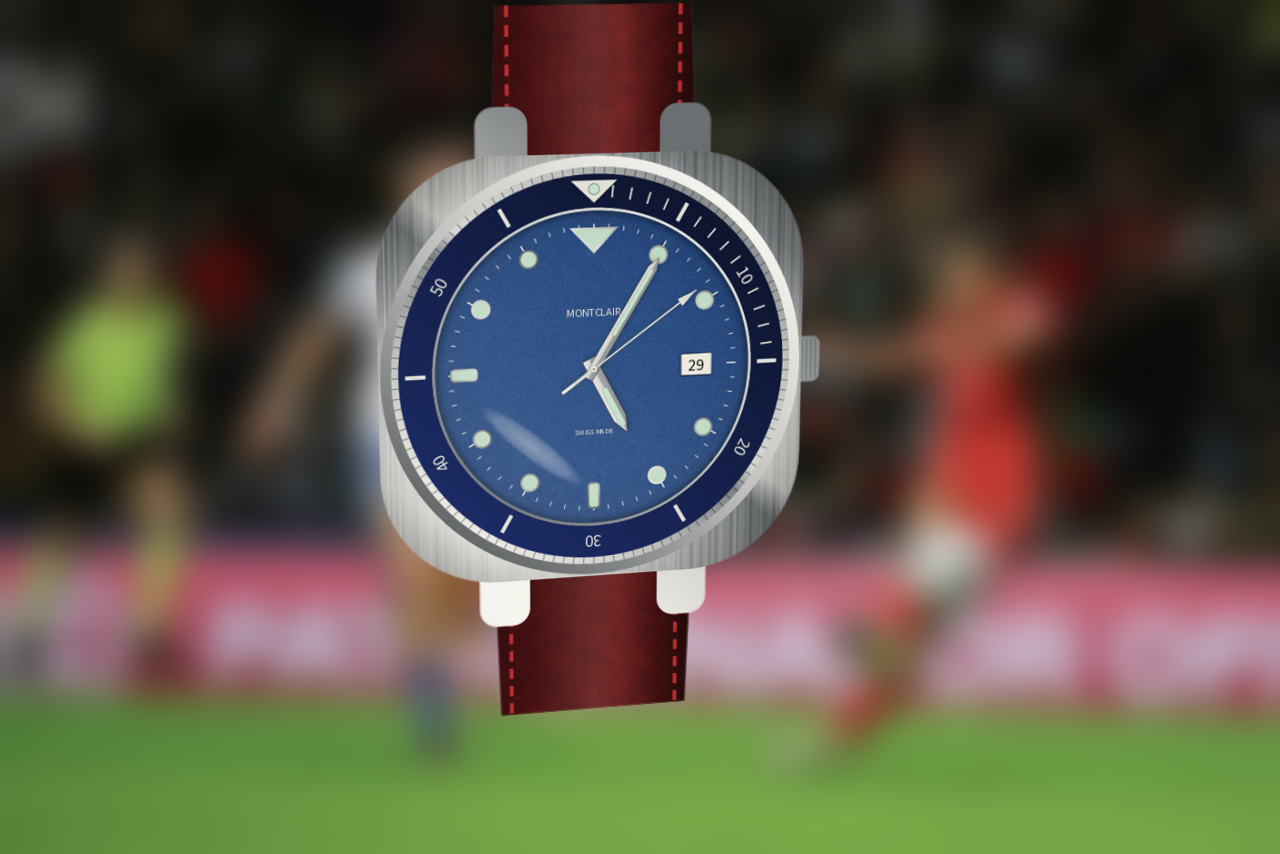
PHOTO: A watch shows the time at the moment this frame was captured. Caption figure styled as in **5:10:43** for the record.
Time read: **5:05:09**
